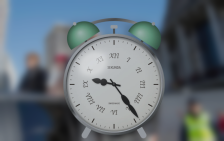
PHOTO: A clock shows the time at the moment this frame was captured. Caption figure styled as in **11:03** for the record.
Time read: **9:24**
